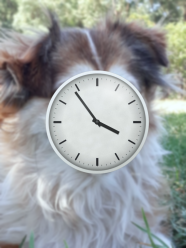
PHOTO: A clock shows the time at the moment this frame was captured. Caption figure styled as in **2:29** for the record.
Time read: **3:54**
